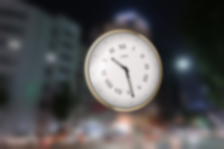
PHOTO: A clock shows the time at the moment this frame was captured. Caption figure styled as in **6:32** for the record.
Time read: **10:29**
